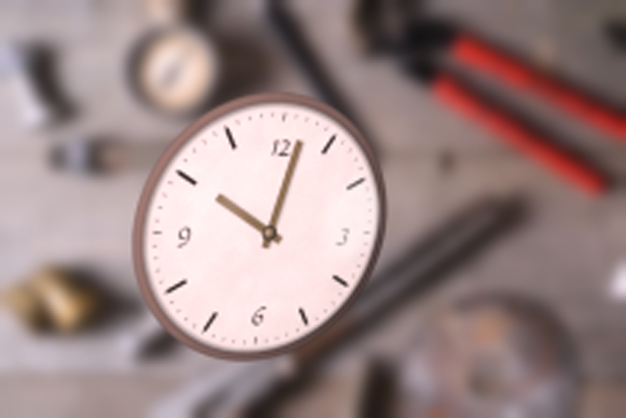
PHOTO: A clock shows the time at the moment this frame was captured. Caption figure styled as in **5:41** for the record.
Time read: **10:02**
